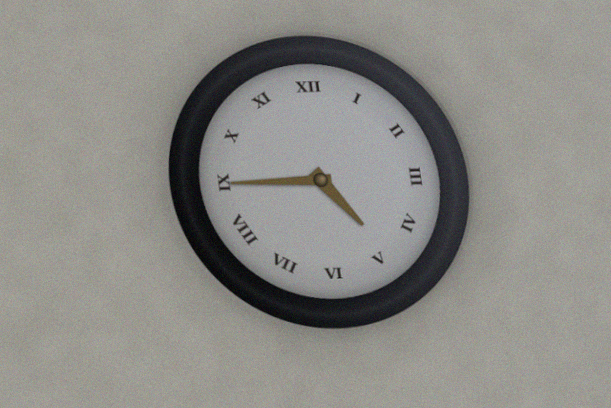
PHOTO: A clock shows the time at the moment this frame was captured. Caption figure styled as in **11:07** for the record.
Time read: **4:45**
